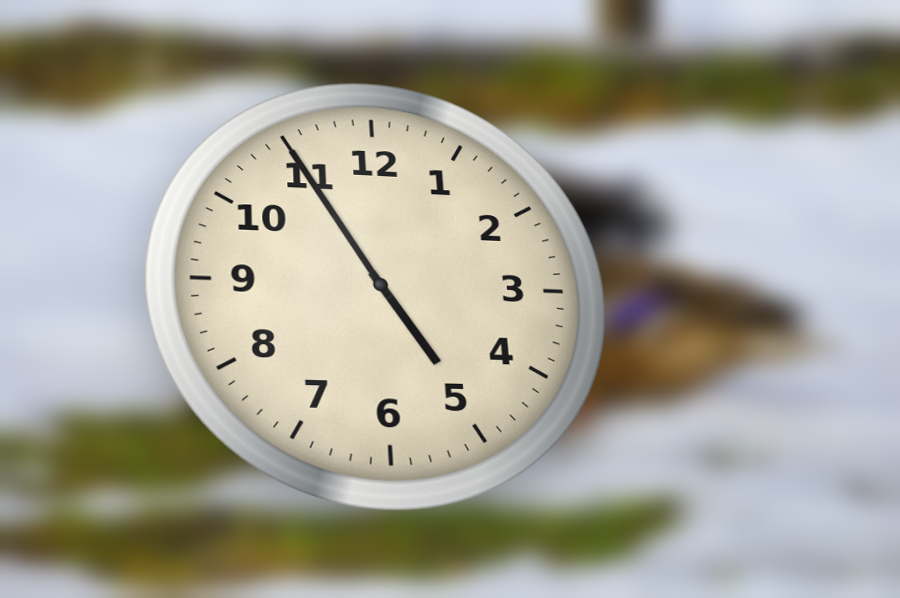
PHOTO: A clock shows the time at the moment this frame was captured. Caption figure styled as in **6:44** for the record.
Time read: **4:55**
